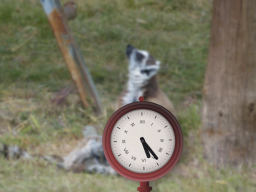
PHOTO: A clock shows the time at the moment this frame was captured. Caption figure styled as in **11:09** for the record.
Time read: **5:24**
